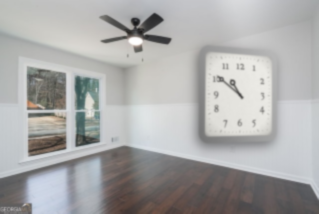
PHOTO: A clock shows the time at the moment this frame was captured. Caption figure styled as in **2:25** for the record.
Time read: **10:51**
